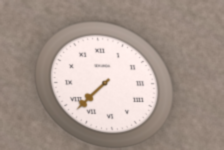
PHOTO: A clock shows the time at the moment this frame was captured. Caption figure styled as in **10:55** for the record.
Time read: **7:38**
